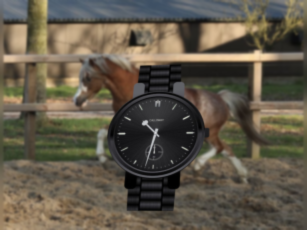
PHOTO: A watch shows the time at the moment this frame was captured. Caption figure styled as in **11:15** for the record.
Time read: **10:32**
